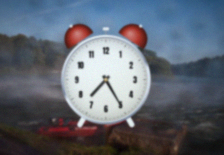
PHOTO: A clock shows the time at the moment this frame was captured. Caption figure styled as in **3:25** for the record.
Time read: **7:25**
